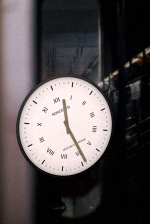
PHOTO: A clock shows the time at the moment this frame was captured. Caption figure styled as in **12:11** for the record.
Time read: **12:29**
